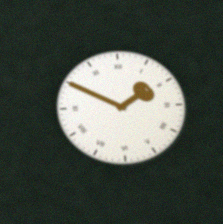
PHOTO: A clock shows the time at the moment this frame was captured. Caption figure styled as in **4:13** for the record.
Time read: **1:50**
